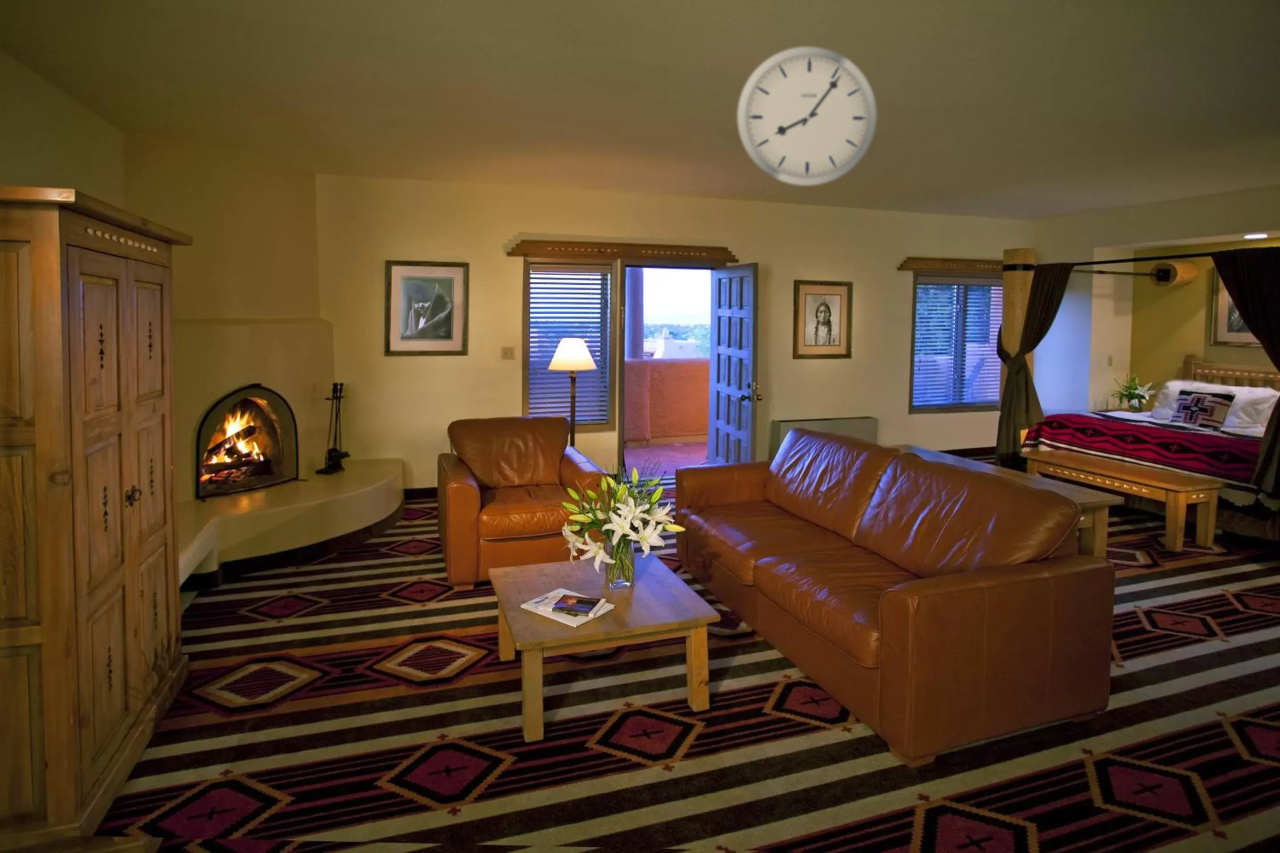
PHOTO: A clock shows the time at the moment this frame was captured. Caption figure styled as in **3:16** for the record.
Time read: **8:06**
